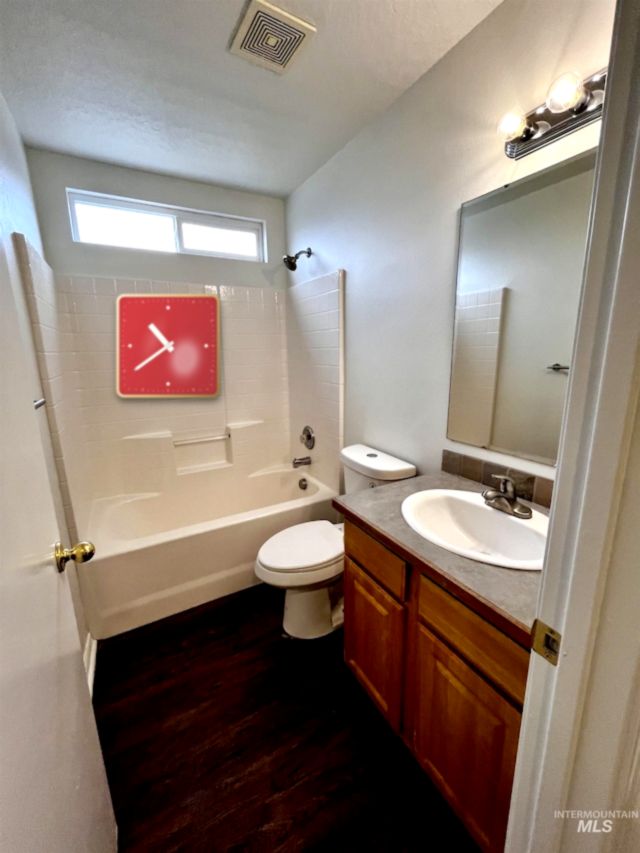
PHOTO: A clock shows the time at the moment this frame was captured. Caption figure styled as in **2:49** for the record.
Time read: **10:39**
